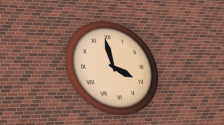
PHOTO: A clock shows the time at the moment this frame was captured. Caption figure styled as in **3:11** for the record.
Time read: **3:59**
